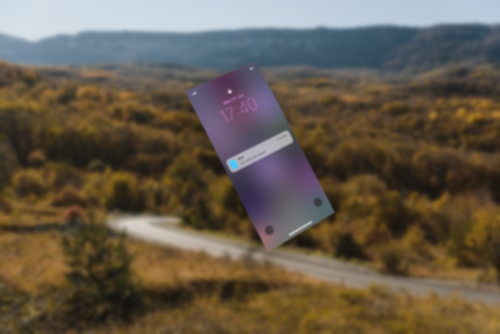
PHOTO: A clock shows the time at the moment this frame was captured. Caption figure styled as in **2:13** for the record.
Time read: **17:40**
